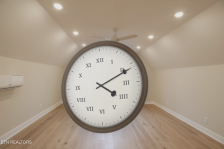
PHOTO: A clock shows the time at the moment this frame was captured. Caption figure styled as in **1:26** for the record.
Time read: **4:11**
